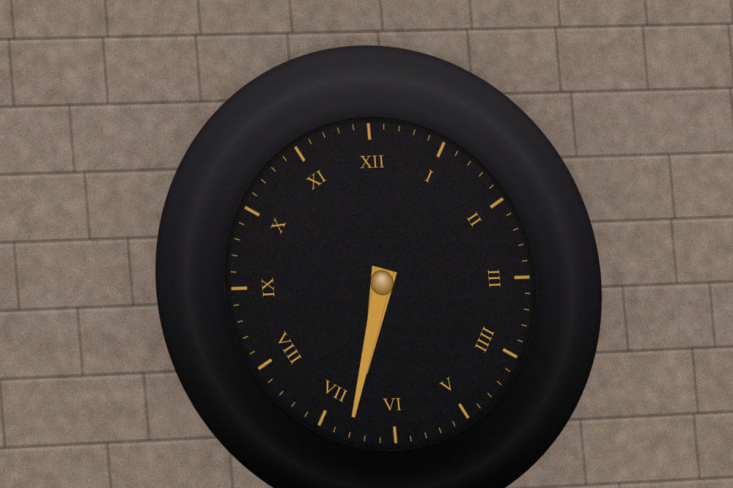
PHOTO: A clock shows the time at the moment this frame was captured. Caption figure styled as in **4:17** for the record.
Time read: **6:33**
